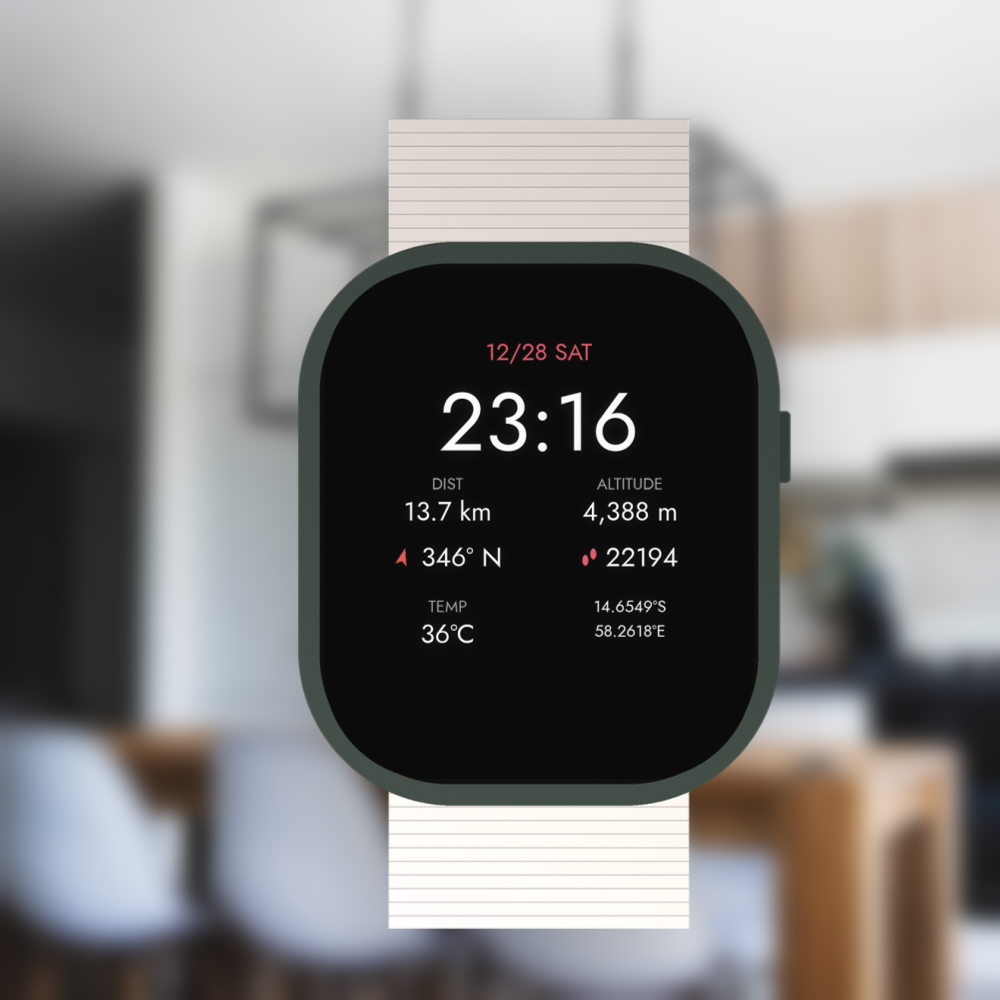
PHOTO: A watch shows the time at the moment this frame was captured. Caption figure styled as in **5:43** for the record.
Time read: **23:16**
